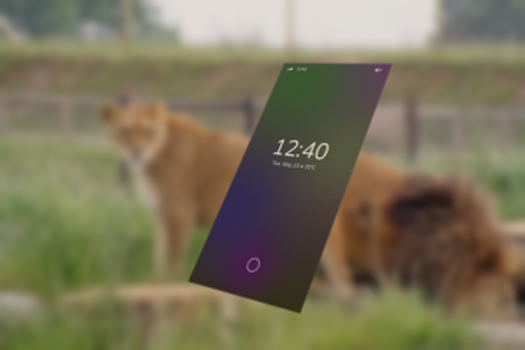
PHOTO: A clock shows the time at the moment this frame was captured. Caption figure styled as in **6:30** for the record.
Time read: **12:40**
